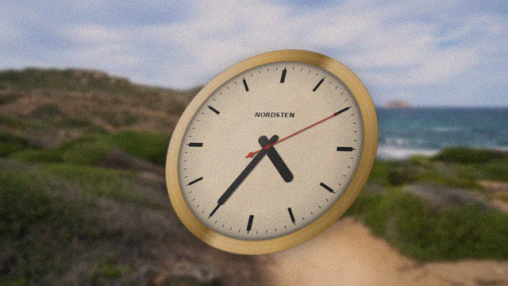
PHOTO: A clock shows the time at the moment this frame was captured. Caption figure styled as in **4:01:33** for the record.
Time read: **4:35:10**
